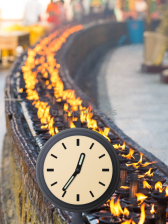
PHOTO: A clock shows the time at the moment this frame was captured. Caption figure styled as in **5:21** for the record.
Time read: **12:36**
